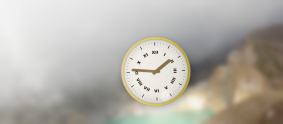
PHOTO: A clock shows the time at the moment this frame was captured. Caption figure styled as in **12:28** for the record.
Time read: **1:46**
